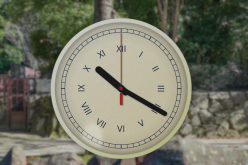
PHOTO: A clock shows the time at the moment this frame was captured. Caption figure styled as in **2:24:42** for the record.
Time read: **10:20:00**
